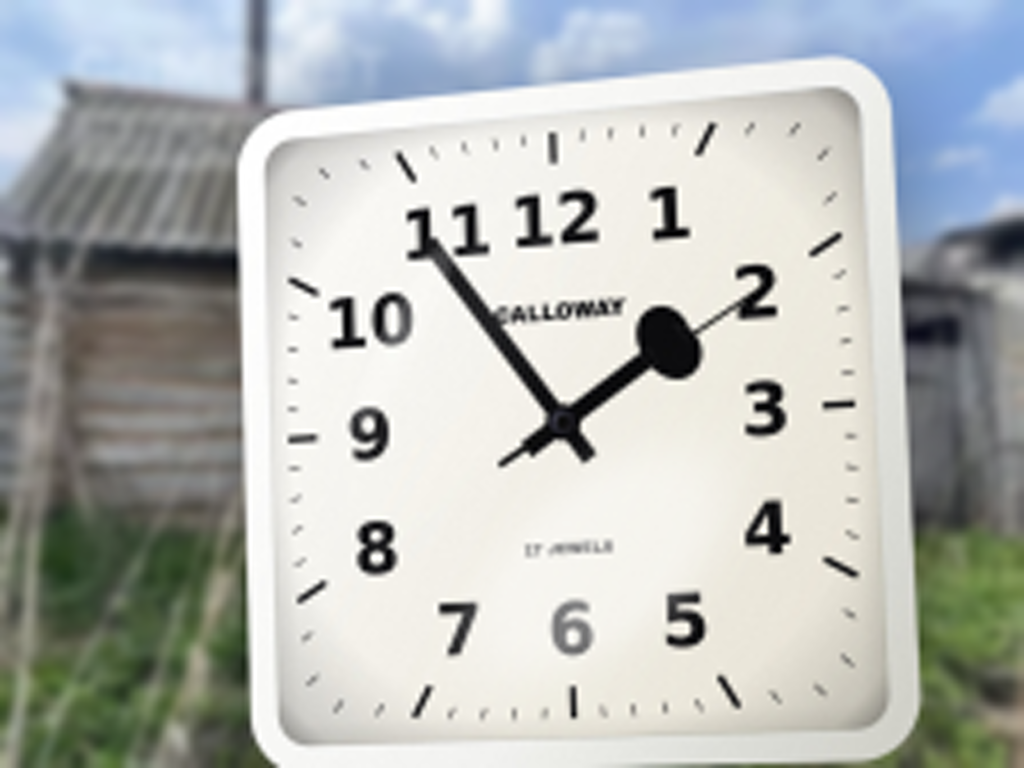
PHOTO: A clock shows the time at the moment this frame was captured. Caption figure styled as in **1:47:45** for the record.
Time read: **1:54:10**
